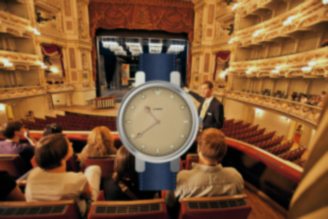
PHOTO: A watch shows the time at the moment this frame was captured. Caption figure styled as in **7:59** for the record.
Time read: **10:39**
